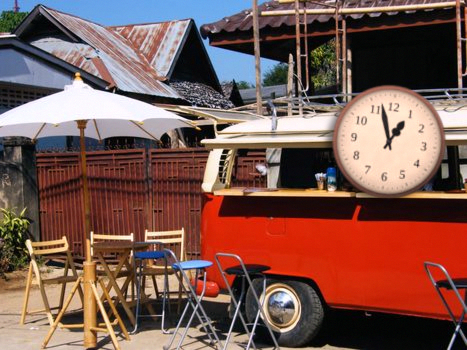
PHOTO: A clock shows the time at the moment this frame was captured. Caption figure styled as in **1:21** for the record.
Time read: **12:57**
